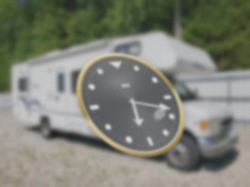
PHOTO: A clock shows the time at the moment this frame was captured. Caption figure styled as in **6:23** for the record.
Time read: **6:18**
